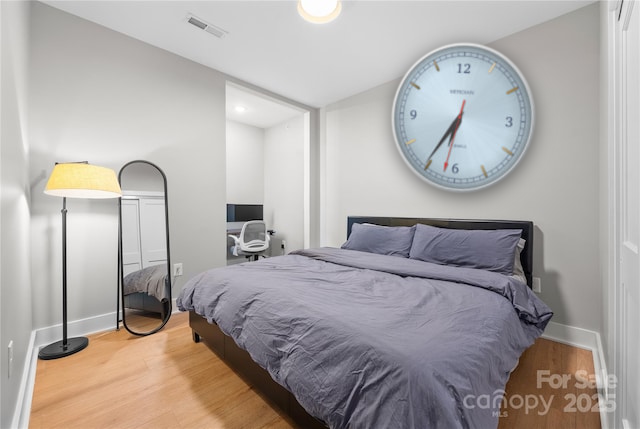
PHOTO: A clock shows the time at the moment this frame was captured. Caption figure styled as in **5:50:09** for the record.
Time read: **6:35:32**
